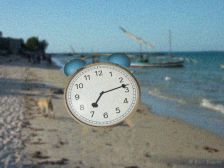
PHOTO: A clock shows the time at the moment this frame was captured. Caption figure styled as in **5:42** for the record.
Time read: **7:13**
